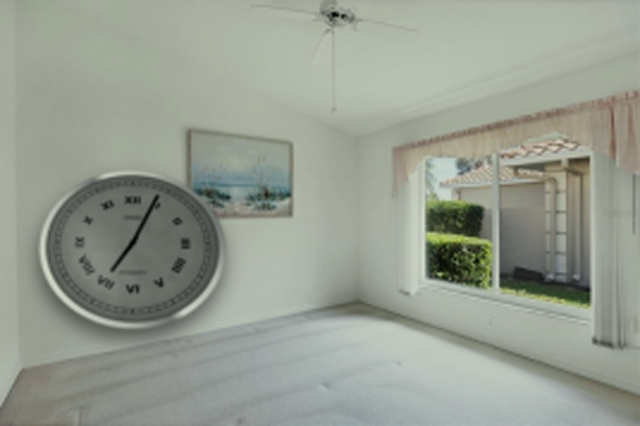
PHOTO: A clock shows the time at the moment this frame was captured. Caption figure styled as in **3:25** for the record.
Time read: **7:04**
